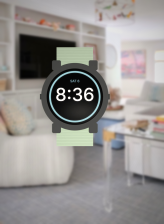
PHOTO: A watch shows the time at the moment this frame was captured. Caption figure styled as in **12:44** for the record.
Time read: **8:36**
